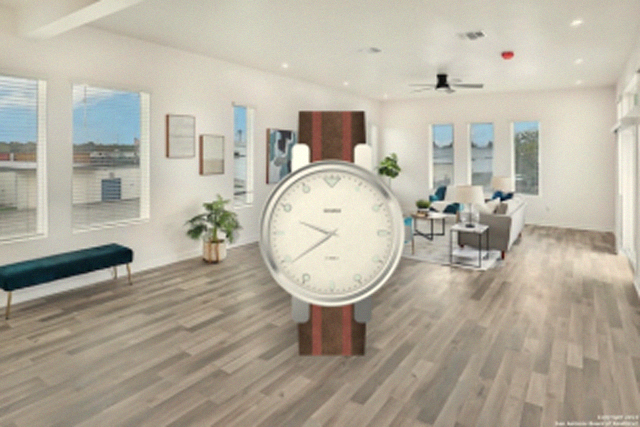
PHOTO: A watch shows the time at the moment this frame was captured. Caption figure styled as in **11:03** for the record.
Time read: **9:39**
